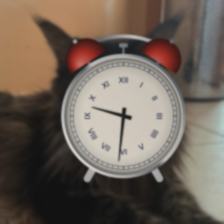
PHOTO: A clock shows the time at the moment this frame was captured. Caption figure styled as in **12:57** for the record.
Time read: **9:31**
